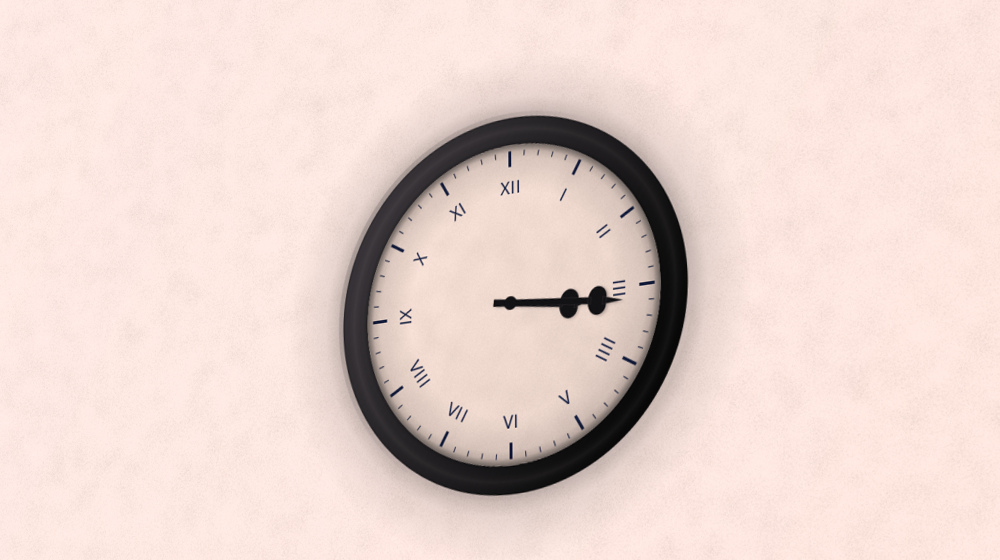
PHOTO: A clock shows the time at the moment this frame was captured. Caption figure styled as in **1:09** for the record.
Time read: **3:16**
